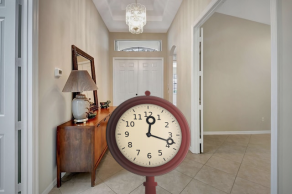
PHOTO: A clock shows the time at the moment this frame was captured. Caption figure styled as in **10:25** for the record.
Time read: **12:18**
